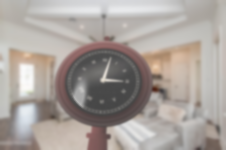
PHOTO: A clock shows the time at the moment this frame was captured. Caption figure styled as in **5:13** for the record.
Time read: **3:02**
